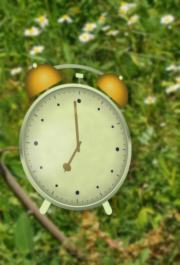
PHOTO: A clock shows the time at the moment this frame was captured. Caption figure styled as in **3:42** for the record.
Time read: **6:59**
